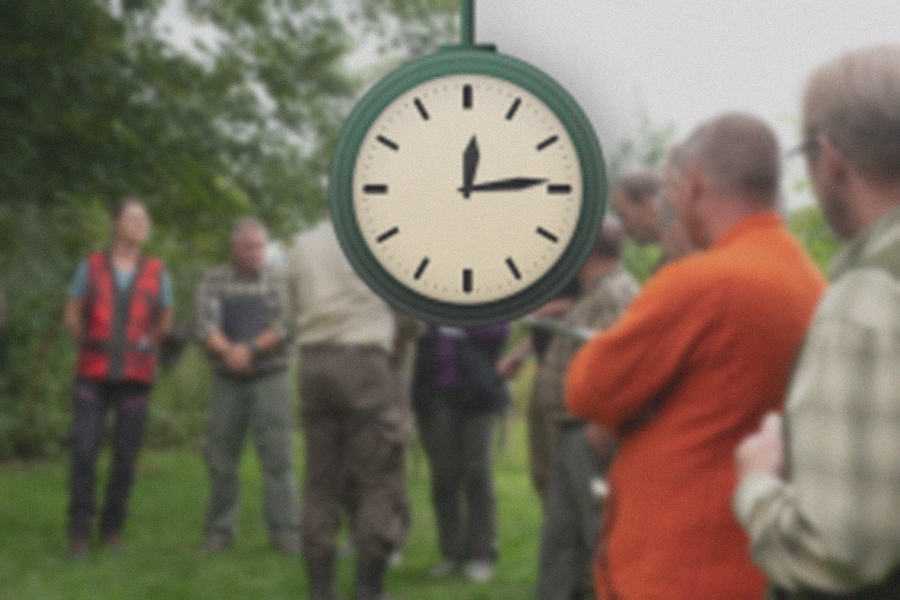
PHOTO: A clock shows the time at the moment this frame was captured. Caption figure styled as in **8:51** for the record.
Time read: **12:14**
